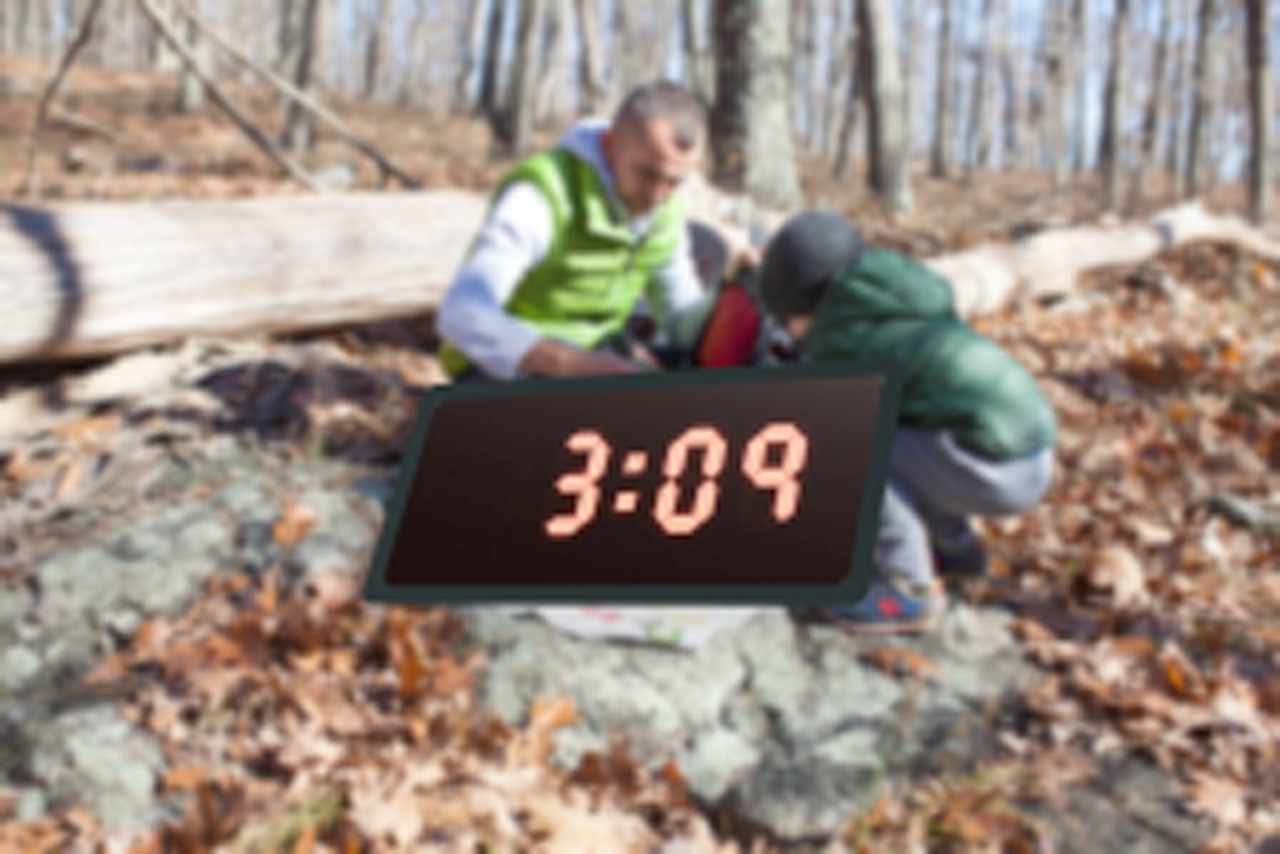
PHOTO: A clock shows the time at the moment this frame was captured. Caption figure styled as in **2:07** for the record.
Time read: **3:09**
